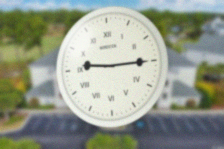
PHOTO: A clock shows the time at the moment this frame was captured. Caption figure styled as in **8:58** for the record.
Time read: **9:15**
